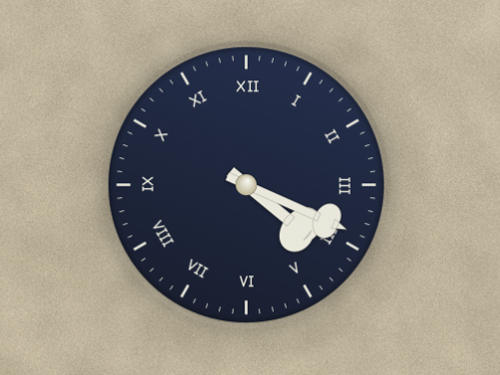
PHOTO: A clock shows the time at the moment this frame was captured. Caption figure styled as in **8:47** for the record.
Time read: **4:19**
